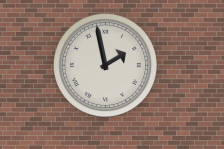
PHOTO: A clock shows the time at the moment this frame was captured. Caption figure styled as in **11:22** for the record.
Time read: **1:58**
